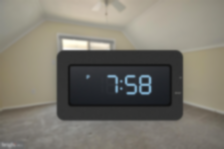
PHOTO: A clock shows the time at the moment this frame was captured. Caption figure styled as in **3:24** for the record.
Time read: **7:58**
